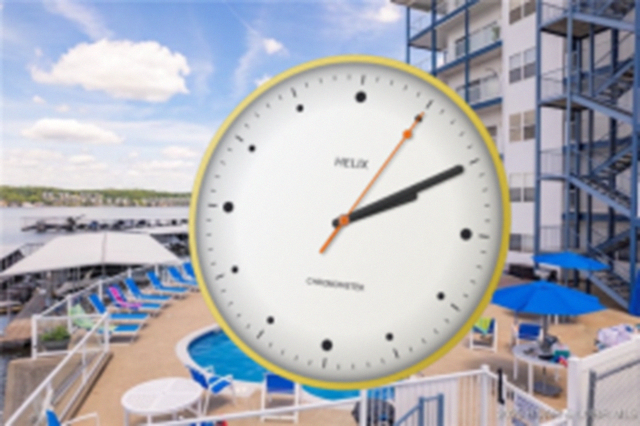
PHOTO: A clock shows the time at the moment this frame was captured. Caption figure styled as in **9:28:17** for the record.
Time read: **2:10:05**
